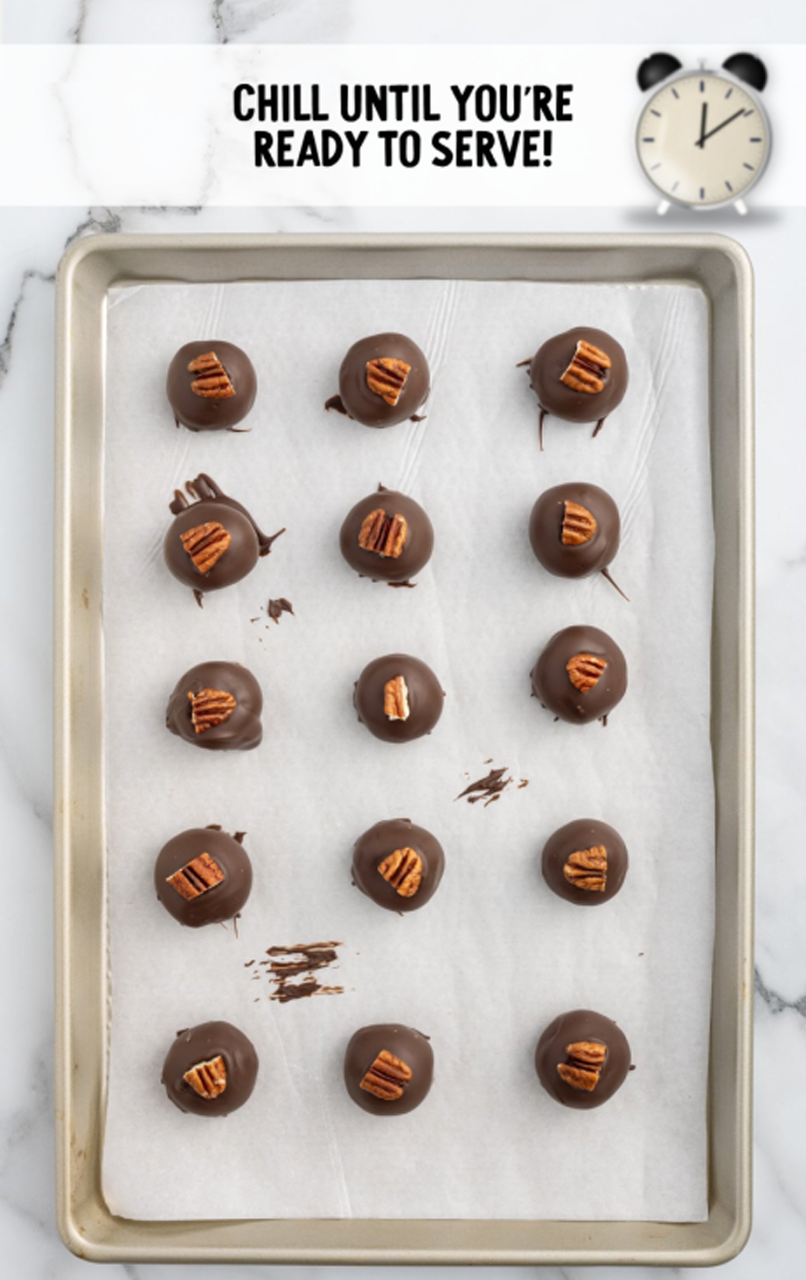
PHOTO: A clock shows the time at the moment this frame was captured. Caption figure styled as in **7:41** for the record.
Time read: **12:09**
